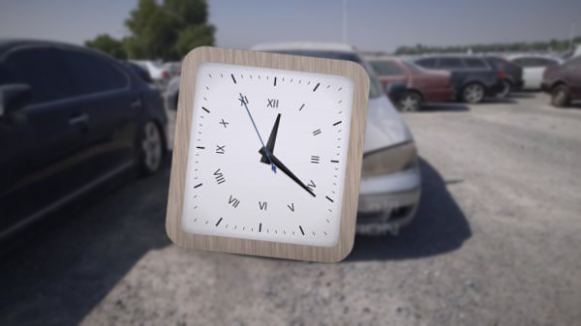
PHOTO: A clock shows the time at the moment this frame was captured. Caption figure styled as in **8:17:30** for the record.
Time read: **12:20:55**
